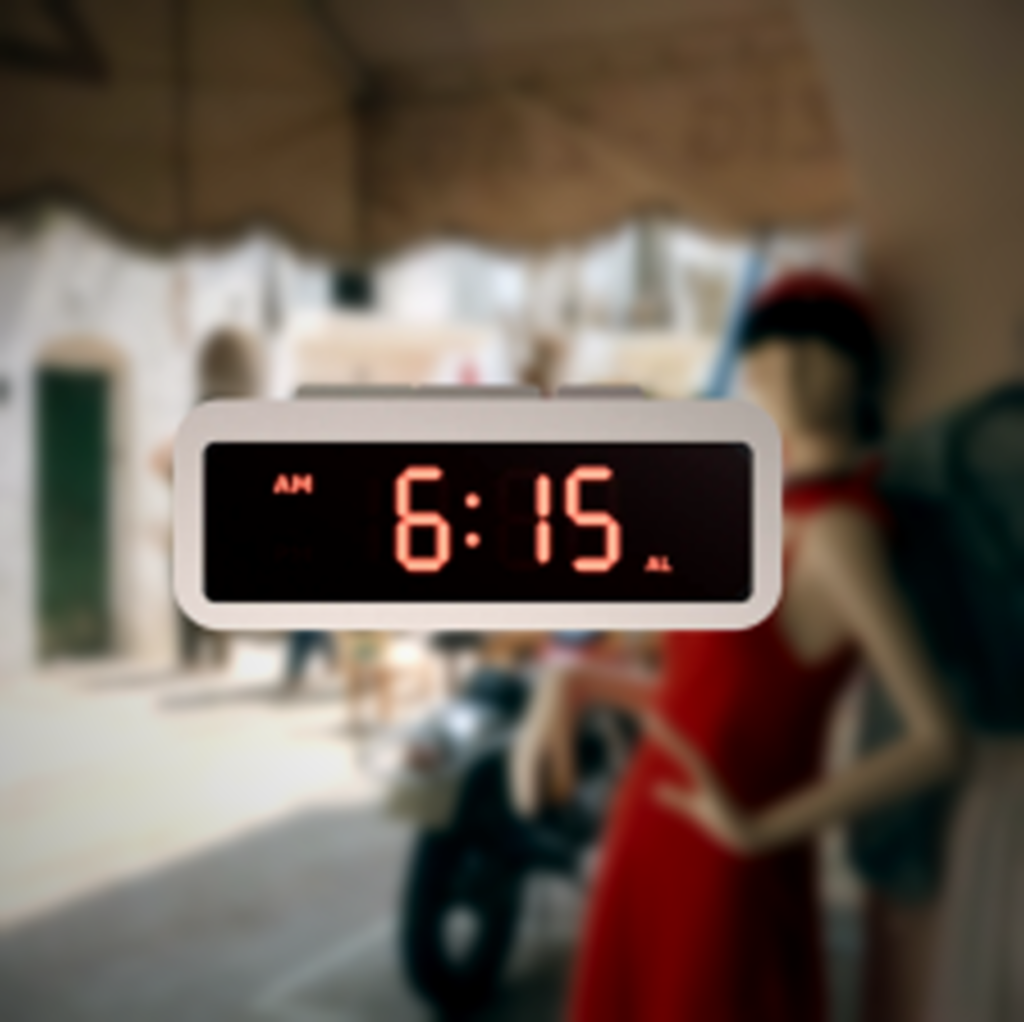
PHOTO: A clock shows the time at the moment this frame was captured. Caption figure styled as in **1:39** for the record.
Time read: **6:15**
